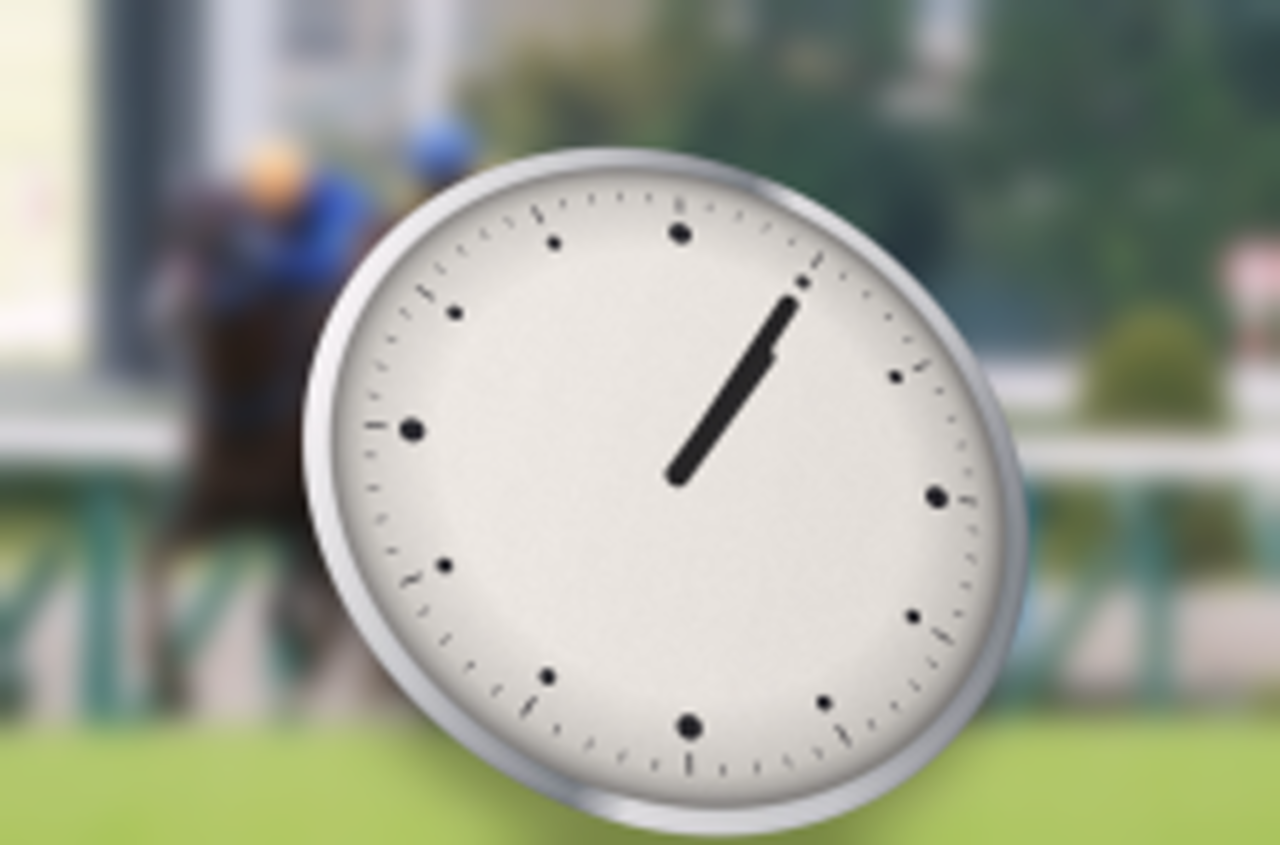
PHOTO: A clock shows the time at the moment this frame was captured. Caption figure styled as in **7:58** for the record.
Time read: **1:05**
